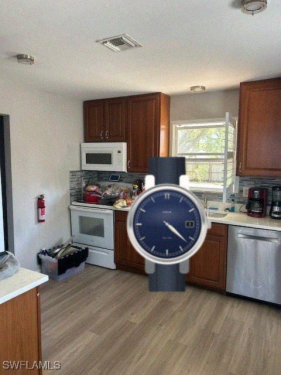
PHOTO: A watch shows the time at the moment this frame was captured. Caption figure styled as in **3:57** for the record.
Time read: **4:22**
